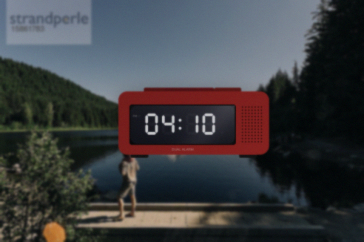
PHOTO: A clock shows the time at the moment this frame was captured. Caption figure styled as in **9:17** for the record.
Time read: **4:10**
